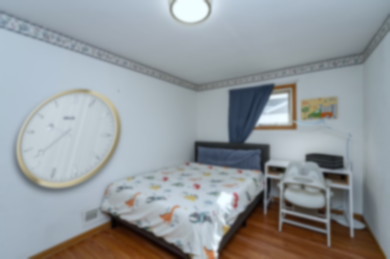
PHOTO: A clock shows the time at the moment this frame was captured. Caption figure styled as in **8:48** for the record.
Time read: **9:37**
